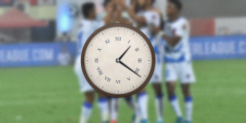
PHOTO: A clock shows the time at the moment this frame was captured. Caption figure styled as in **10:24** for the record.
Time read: **1:21**
